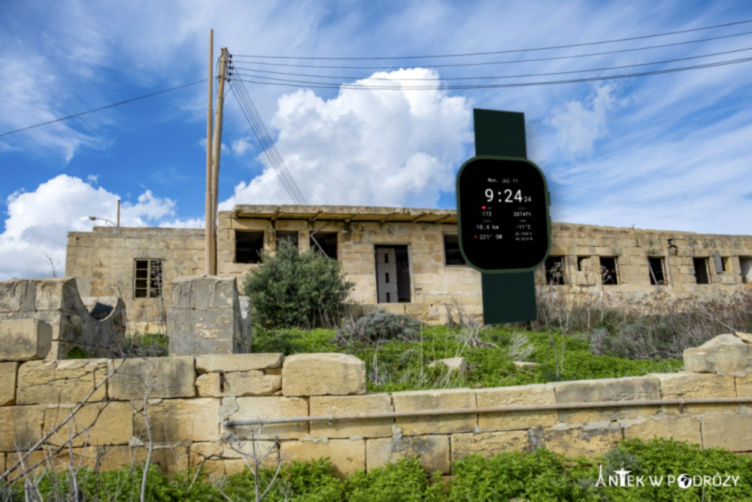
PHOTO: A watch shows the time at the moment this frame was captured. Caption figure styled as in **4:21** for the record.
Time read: **9:24**
